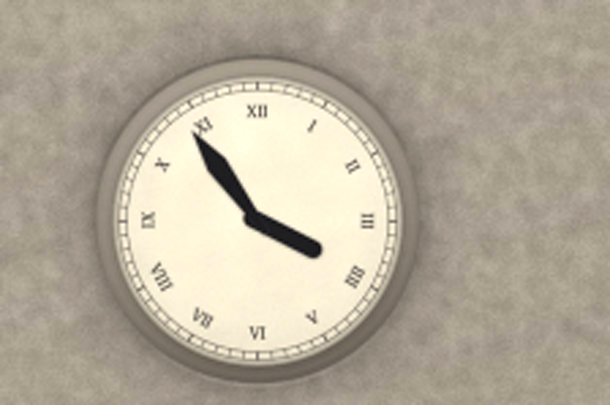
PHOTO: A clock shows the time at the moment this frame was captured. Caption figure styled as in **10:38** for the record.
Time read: **3:54**
